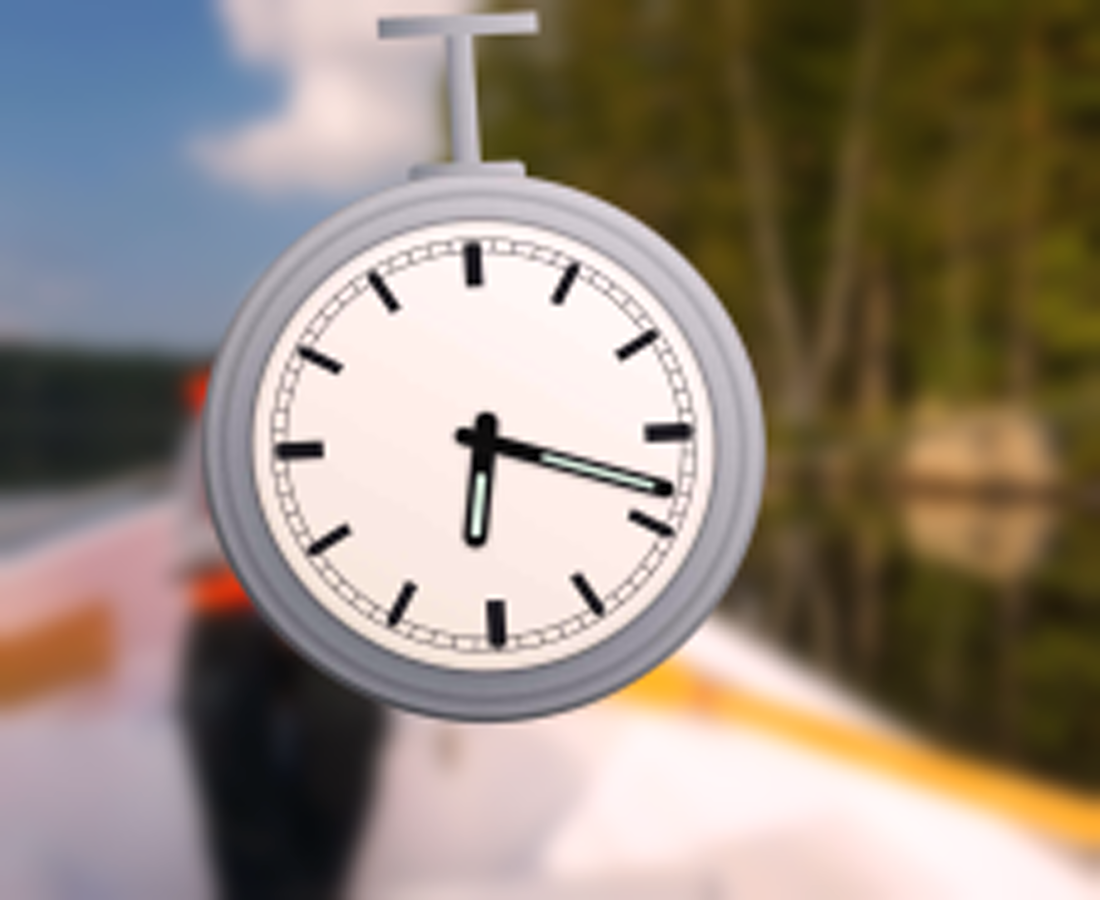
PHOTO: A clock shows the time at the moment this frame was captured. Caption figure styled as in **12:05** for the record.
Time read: **6:18**
